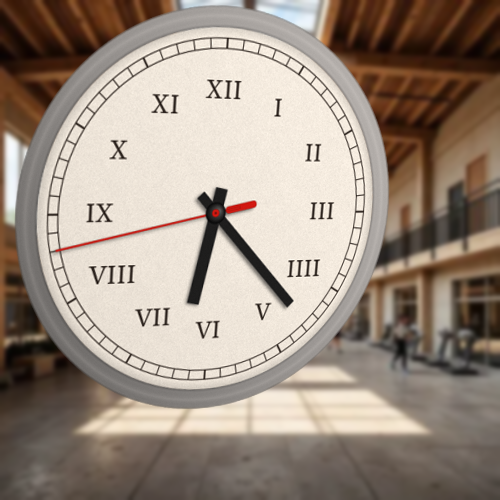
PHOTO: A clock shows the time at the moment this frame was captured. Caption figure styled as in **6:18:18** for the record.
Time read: **6:22:43**
